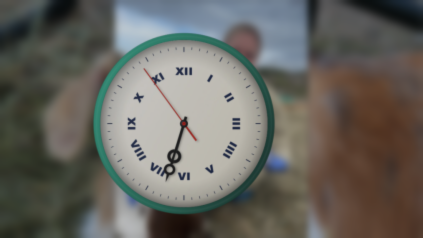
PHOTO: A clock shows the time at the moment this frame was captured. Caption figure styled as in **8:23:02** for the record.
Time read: **6:32:54**
